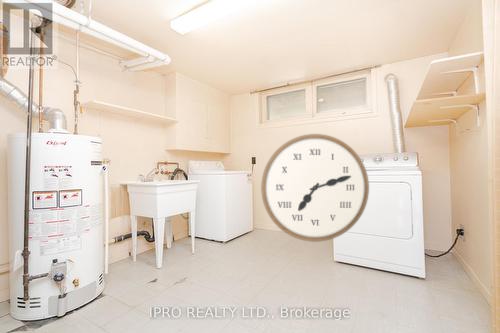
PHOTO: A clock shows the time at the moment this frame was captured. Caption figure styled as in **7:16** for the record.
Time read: **7:12**
